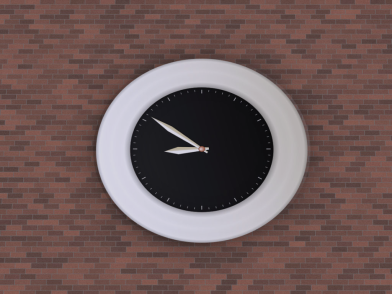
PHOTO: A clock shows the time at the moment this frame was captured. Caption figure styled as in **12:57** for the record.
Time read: **8:51**
